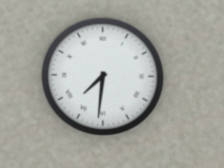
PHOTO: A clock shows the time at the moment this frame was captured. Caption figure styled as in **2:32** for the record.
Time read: **7:31**
